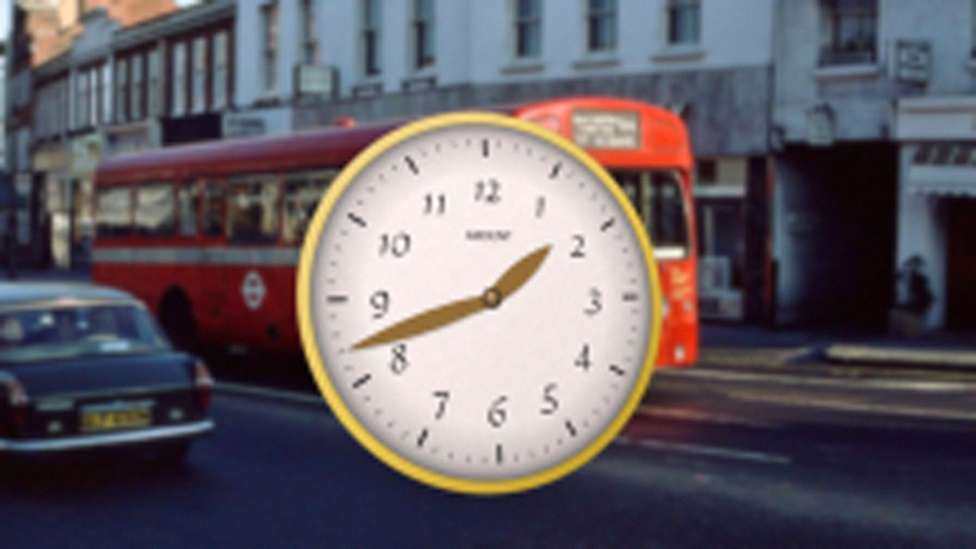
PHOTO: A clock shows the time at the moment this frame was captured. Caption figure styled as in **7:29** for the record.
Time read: **1:42**
